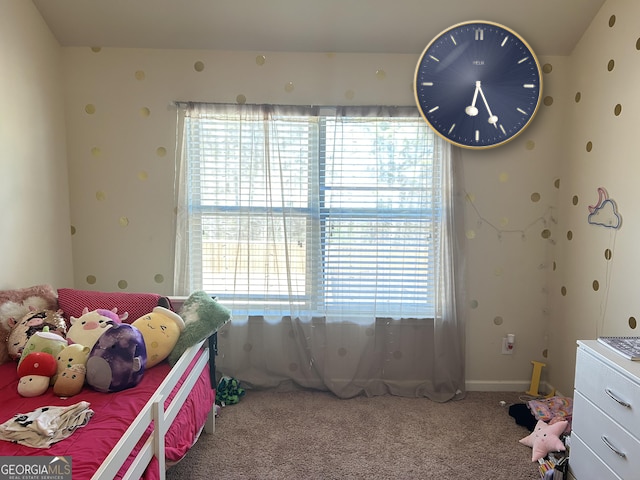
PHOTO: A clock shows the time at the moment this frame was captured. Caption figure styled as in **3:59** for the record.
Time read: **6:26**
